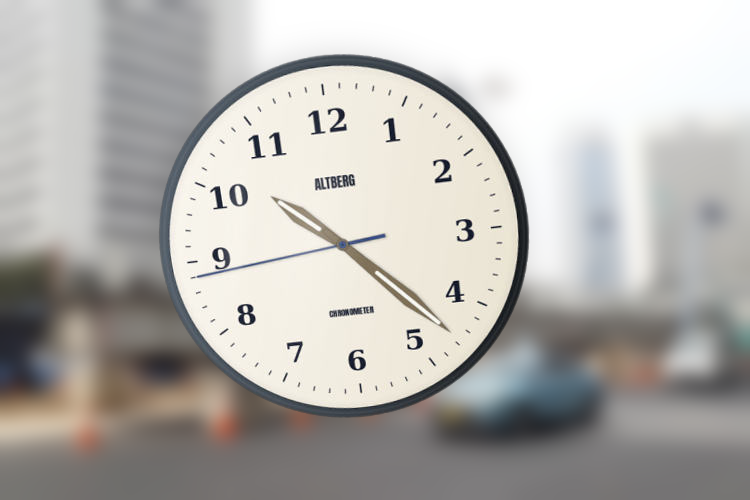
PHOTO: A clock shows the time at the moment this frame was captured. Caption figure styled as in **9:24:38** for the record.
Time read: **10:22:44**
